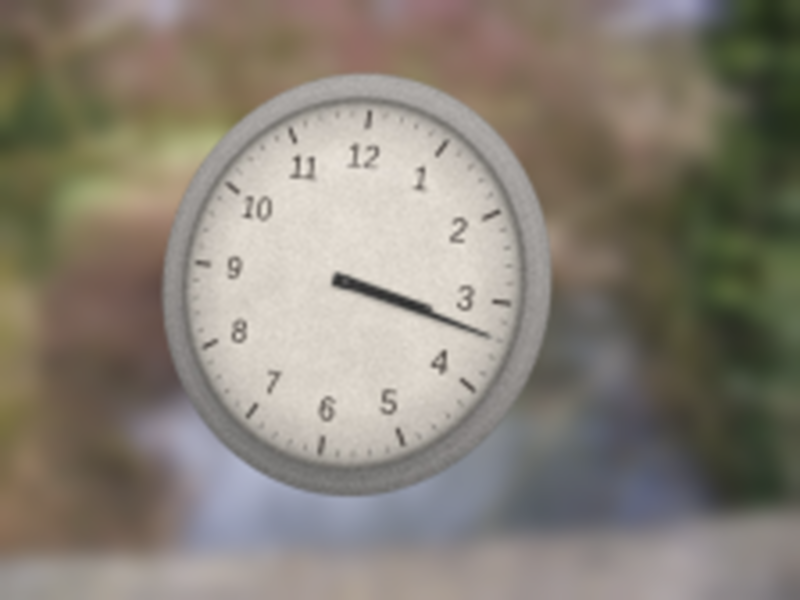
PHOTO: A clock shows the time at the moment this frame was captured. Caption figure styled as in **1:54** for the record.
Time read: **3:17**
